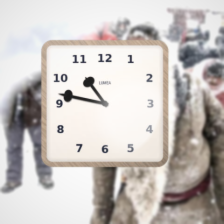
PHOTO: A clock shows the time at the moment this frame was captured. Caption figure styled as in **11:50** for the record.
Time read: **10:47**
